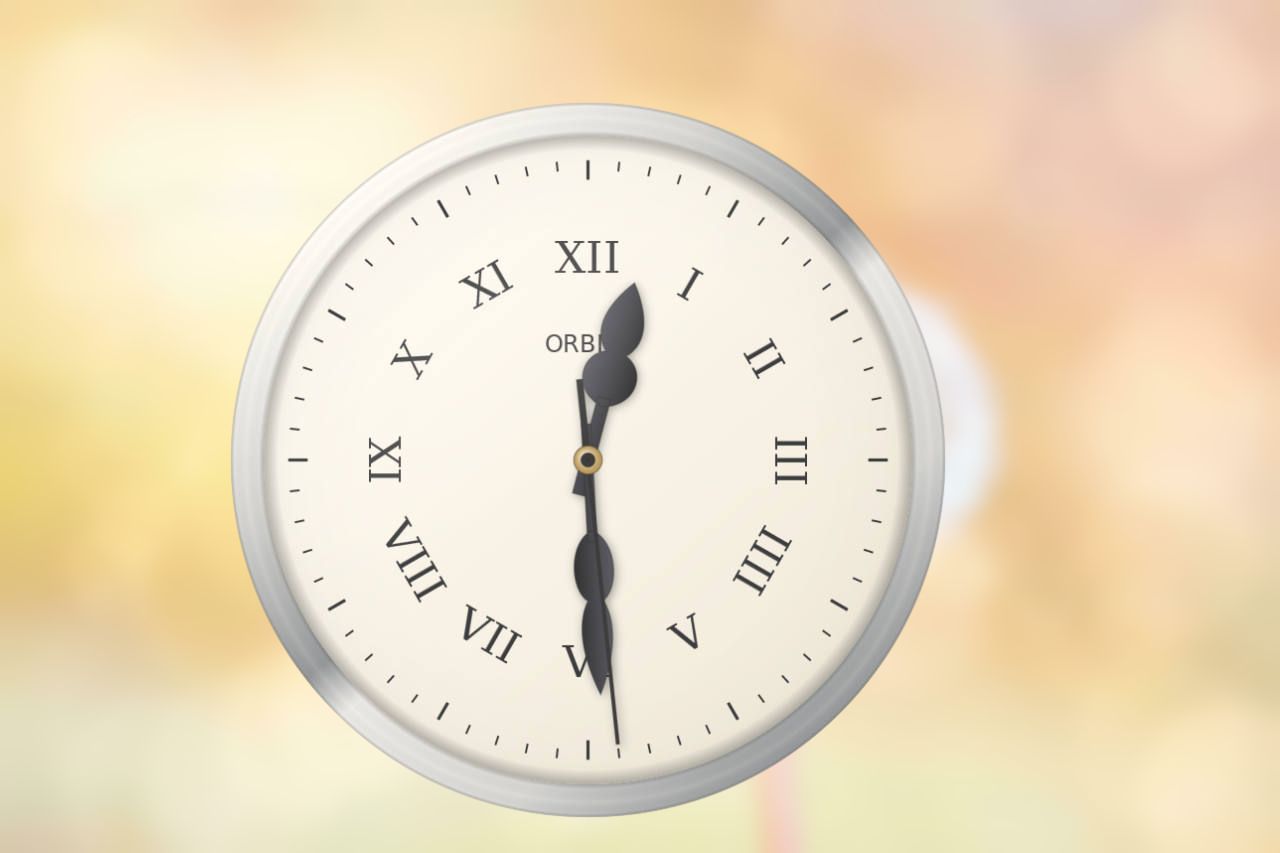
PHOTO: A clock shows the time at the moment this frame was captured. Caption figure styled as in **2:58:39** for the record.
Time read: **12:29:29**
